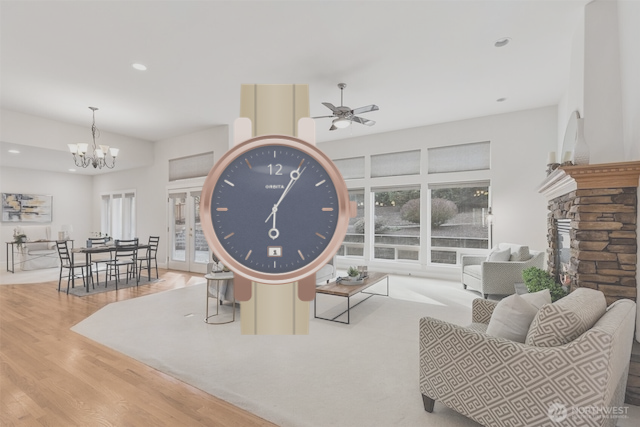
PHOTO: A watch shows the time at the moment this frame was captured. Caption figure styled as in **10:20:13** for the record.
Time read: **6:05:06**
